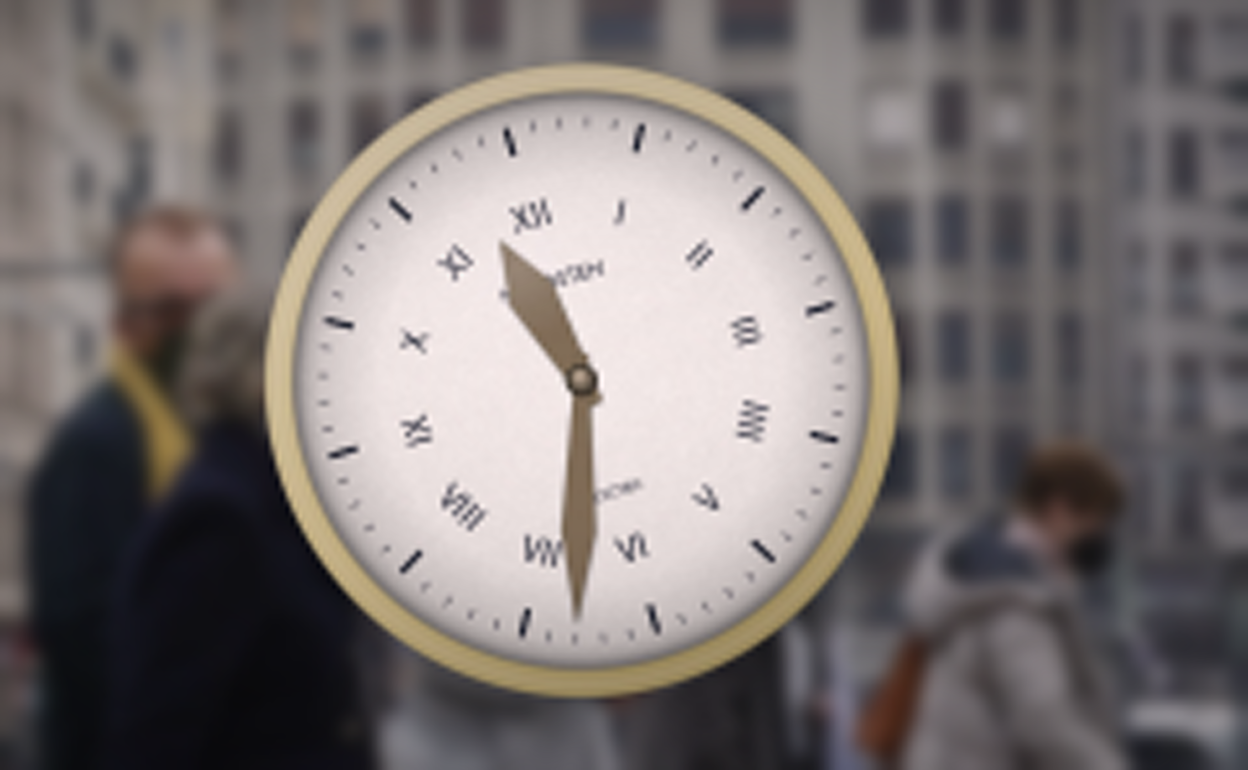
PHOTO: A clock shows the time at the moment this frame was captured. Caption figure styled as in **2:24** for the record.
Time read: **11:33**
